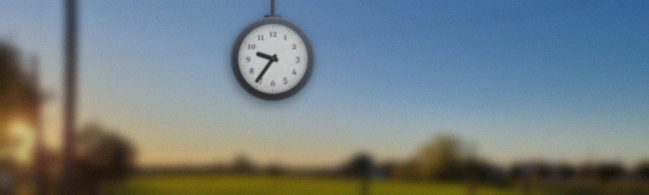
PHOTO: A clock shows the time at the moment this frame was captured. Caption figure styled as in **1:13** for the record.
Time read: **9:36**
